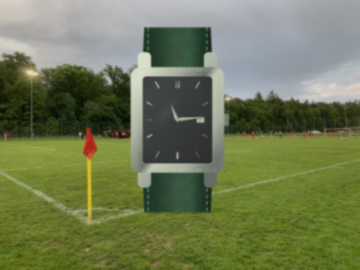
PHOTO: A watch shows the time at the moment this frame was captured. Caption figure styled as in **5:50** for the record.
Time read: **11:14**
